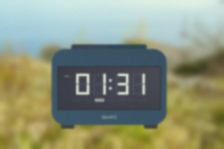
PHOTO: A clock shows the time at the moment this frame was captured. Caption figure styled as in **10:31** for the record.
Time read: **1:31**
